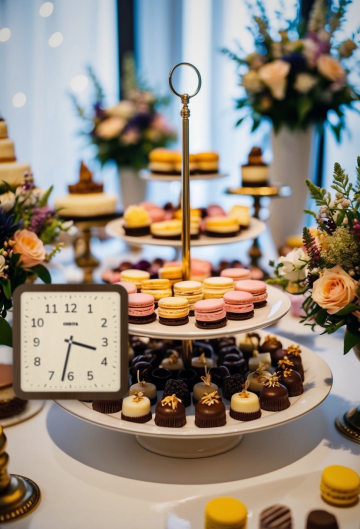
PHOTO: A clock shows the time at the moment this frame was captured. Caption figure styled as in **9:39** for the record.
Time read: **3:32**
